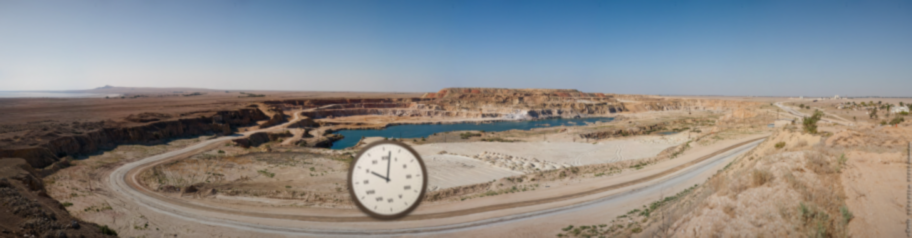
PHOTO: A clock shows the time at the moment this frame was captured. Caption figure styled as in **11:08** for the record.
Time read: **10:02**
